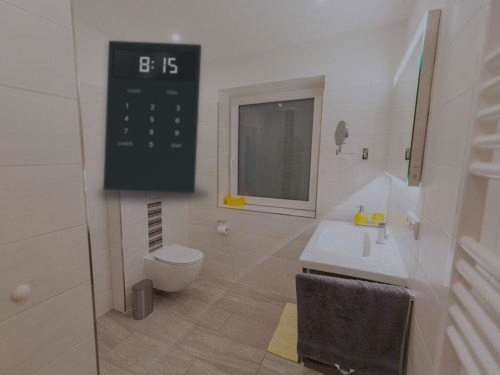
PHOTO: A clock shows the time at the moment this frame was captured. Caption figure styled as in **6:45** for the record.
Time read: **8:15**
